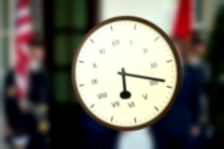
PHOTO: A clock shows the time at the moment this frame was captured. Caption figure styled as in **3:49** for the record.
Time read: **6:19**
